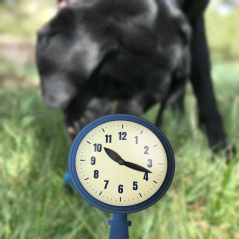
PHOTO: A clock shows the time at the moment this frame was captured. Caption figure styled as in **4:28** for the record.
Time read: **10:18**
